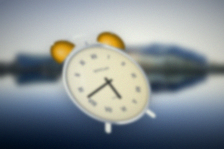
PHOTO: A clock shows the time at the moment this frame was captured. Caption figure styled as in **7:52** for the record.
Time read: **5:42**
